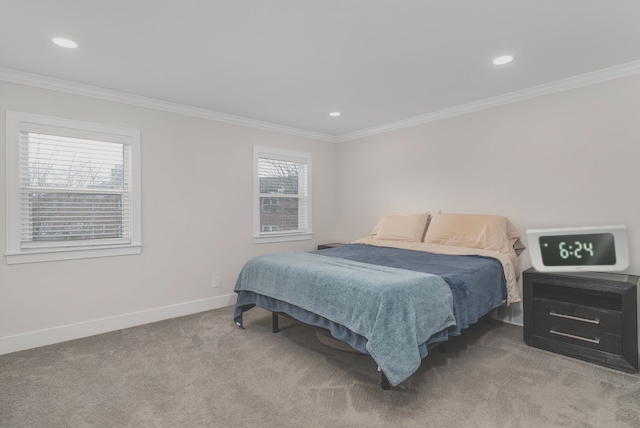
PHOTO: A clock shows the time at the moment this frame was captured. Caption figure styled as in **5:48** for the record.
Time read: **6:24**
